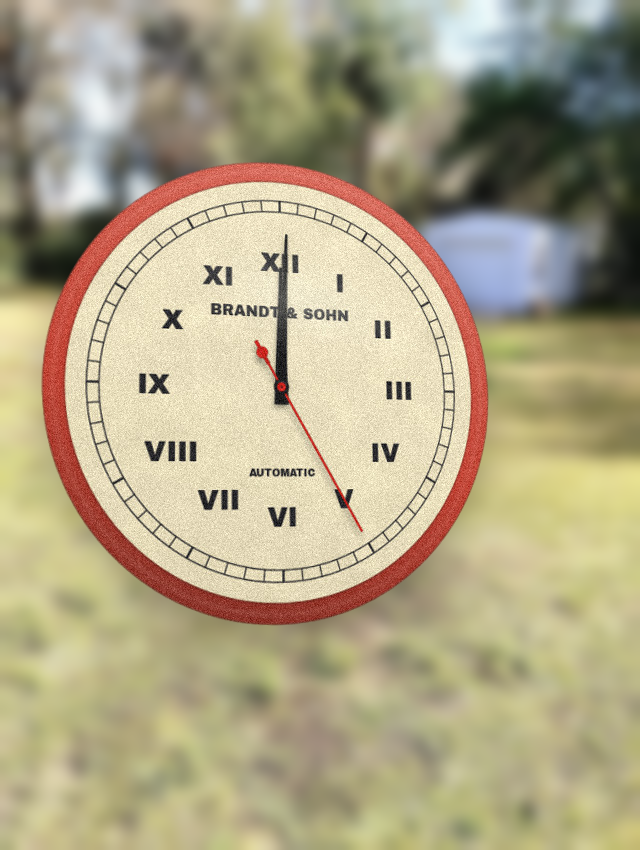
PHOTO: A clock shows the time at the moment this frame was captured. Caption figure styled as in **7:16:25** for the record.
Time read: **12:00:25**
